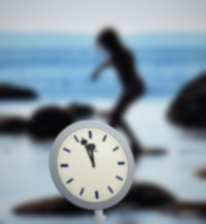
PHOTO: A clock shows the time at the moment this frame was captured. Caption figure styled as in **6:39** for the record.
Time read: **11:57**
